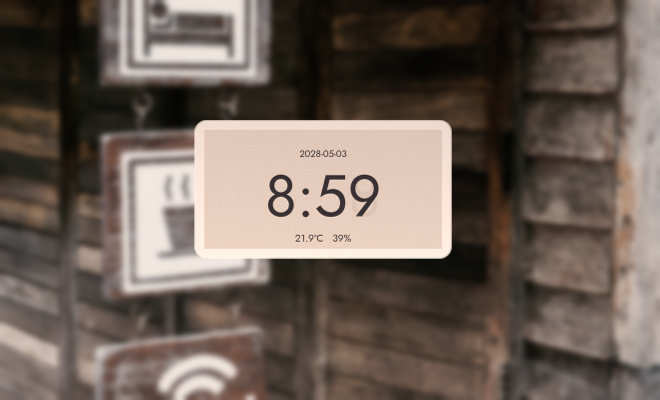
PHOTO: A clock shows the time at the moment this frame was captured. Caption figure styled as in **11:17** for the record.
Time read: **8:59**
